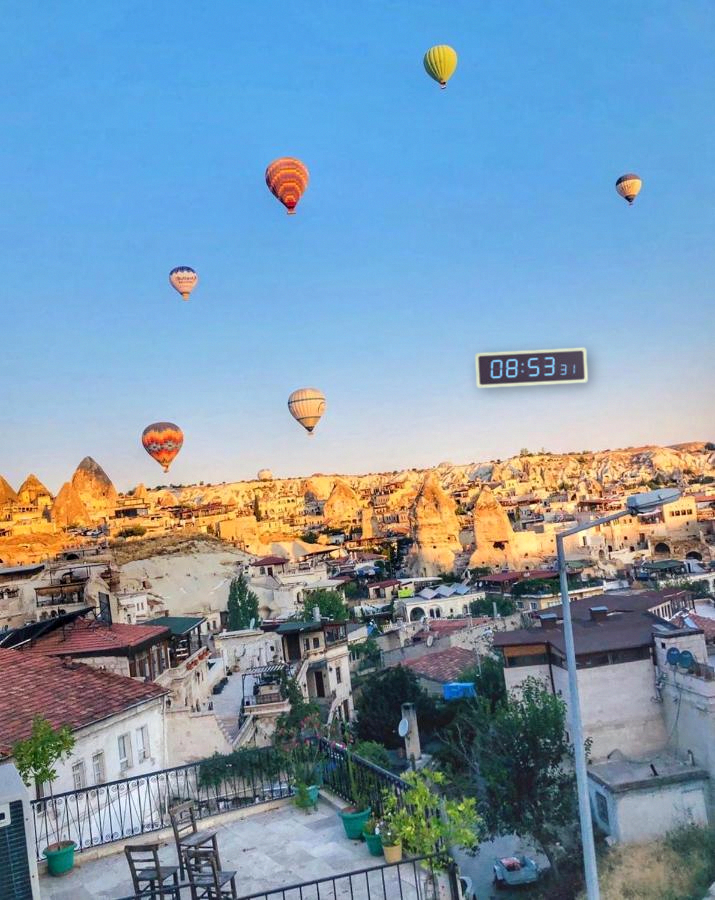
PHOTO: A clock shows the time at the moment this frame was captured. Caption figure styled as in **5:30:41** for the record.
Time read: **8:53:31**
